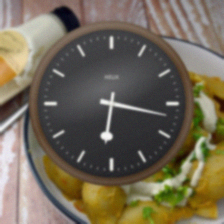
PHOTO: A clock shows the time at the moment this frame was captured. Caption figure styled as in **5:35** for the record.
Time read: **6:17**
